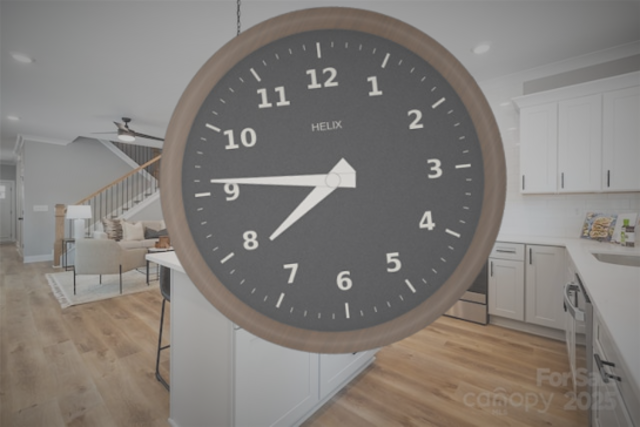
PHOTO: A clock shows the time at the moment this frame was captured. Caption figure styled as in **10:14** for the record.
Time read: **7:46**
